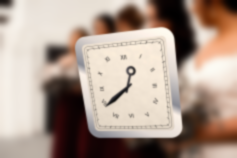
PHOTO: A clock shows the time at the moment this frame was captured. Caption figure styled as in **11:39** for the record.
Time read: **12:39**
